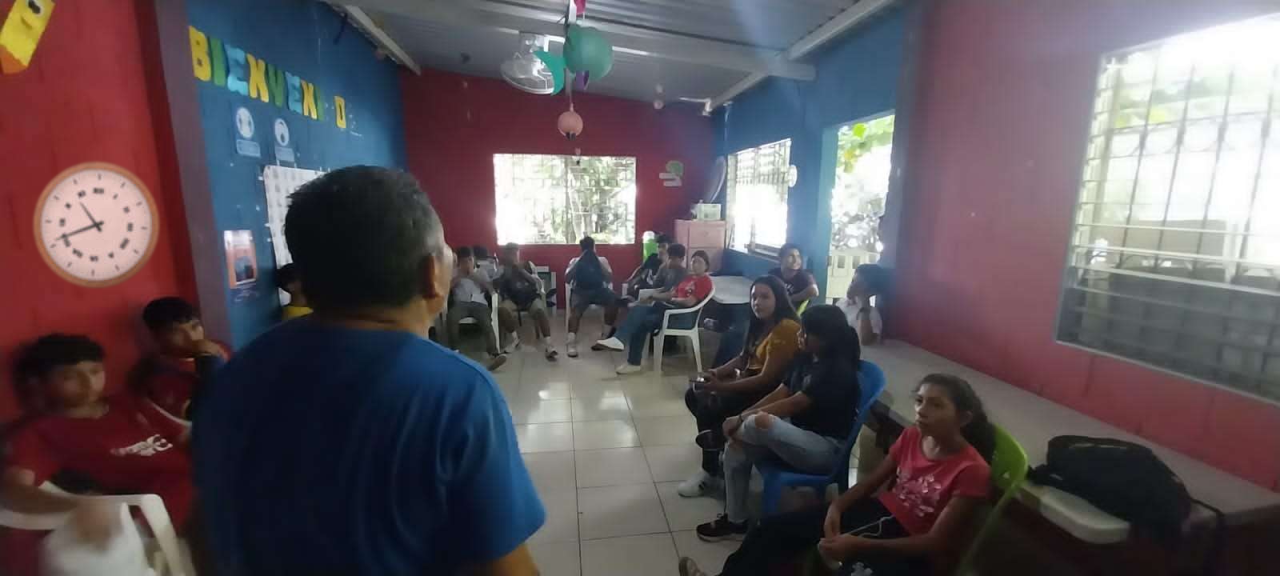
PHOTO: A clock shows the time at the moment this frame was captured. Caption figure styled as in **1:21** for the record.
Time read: **10:41**
